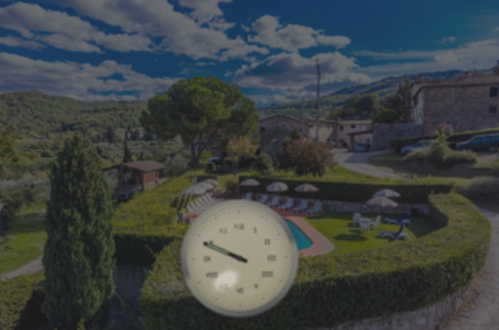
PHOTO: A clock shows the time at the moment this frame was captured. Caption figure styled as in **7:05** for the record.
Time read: **9:49**
